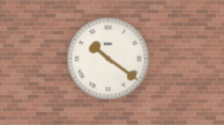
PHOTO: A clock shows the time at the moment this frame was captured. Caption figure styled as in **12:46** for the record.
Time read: **10:21**
